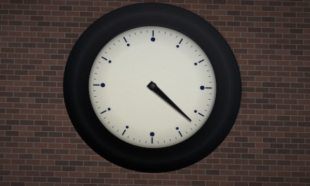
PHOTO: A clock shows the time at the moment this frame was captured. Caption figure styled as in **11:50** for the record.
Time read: **4:22**
